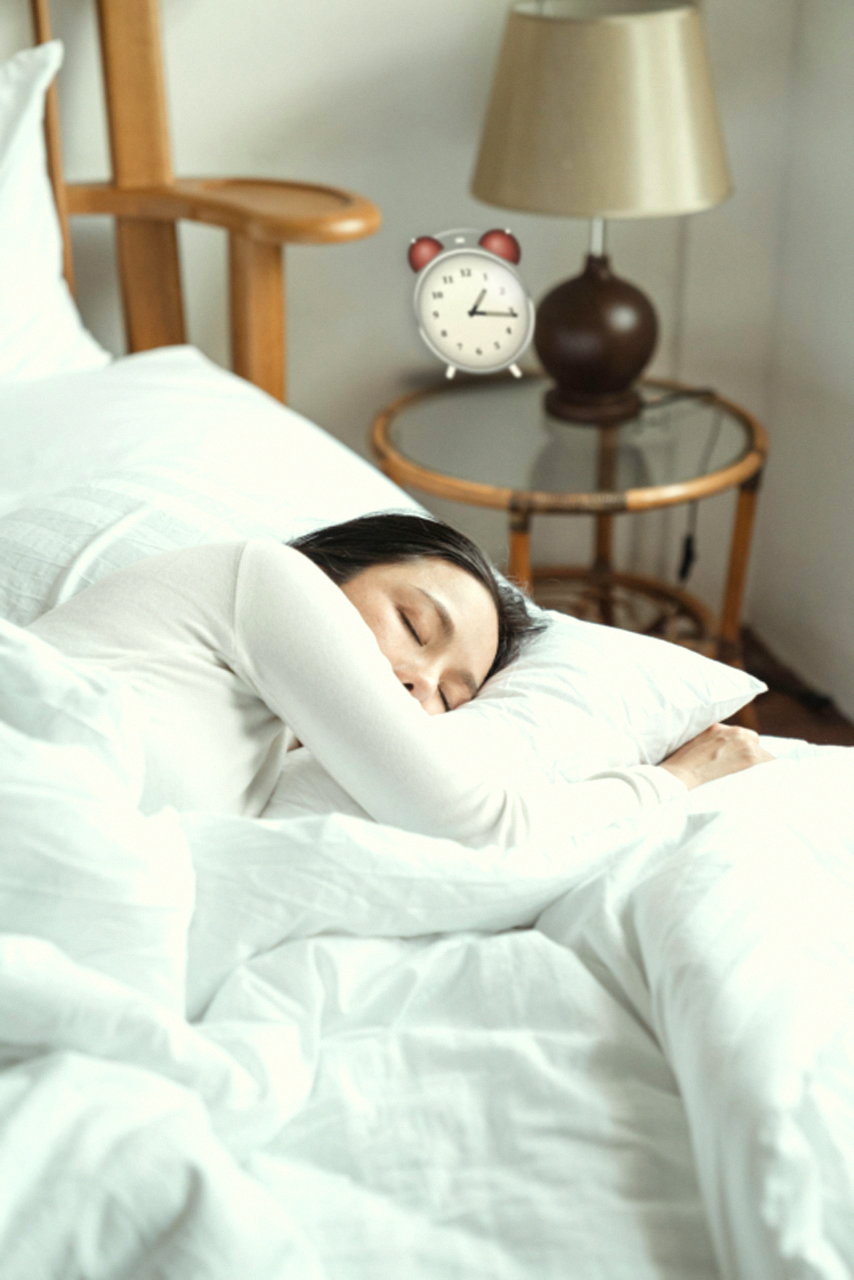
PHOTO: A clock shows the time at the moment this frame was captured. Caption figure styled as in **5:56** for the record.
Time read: **1:16**
